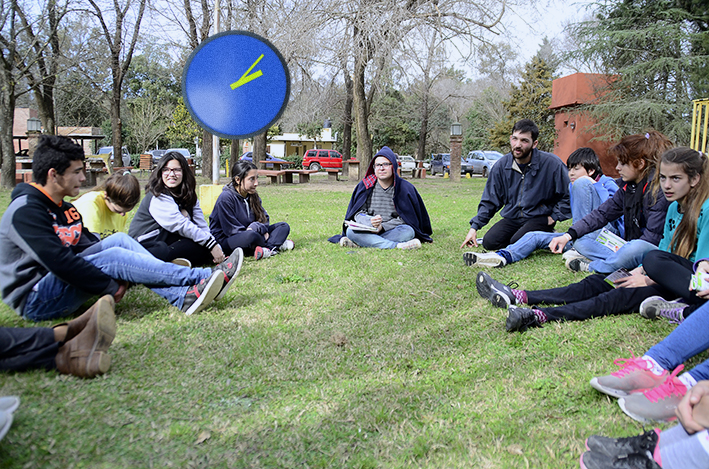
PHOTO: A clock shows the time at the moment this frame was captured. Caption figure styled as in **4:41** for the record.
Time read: **2:07**
